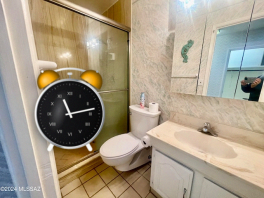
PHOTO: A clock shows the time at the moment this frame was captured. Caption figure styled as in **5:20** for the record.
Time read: **11:13**
